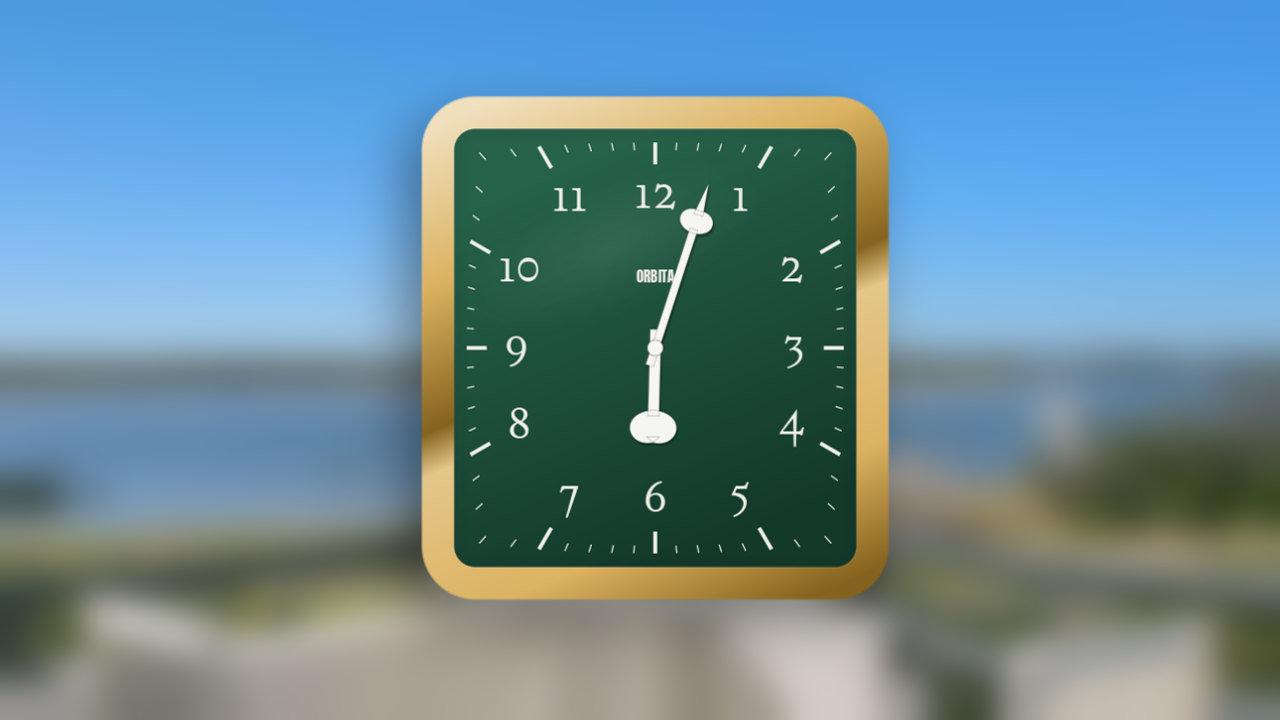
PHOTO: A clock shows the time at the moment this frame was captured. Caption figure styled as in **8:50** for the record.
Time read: **6:03**
